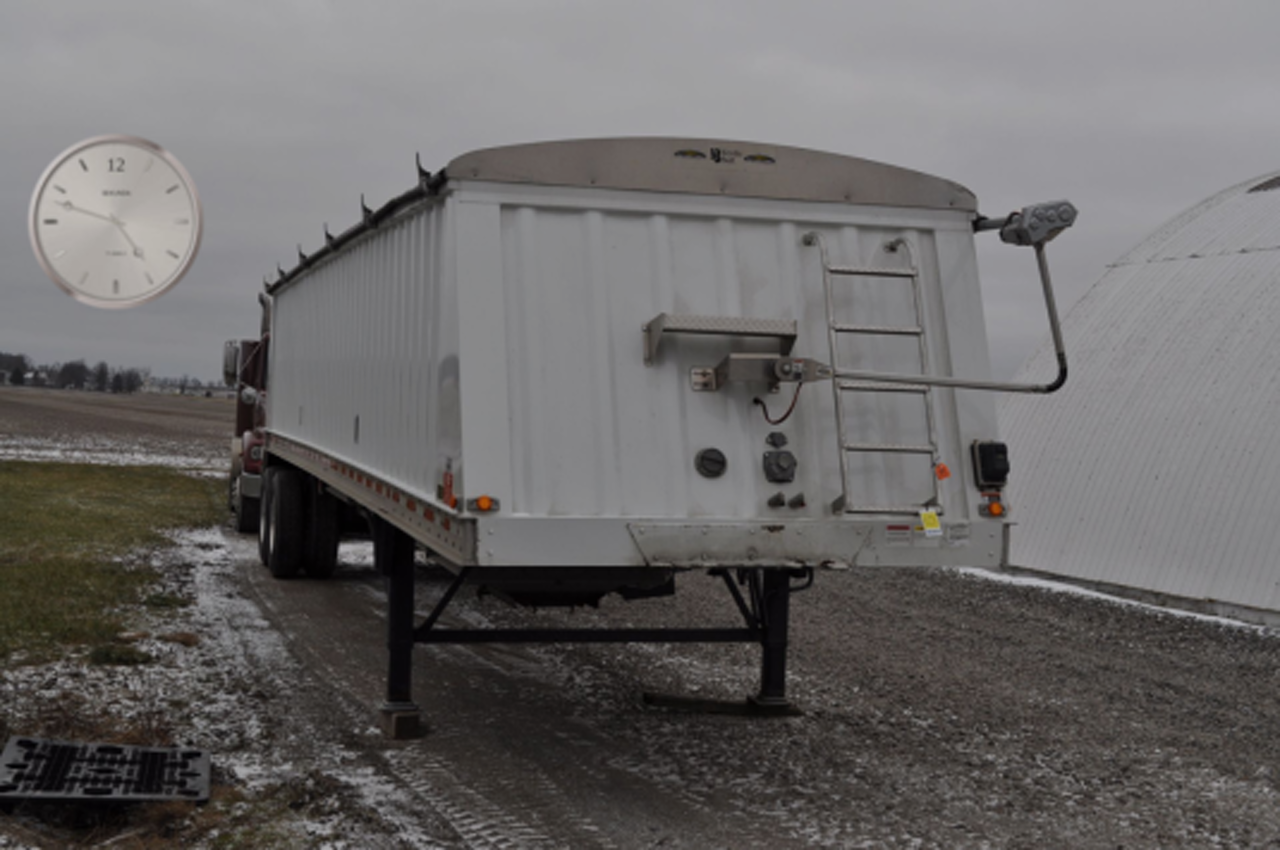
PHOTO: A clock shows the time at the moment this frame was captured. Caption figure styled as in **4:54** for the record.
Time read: **4:48**
